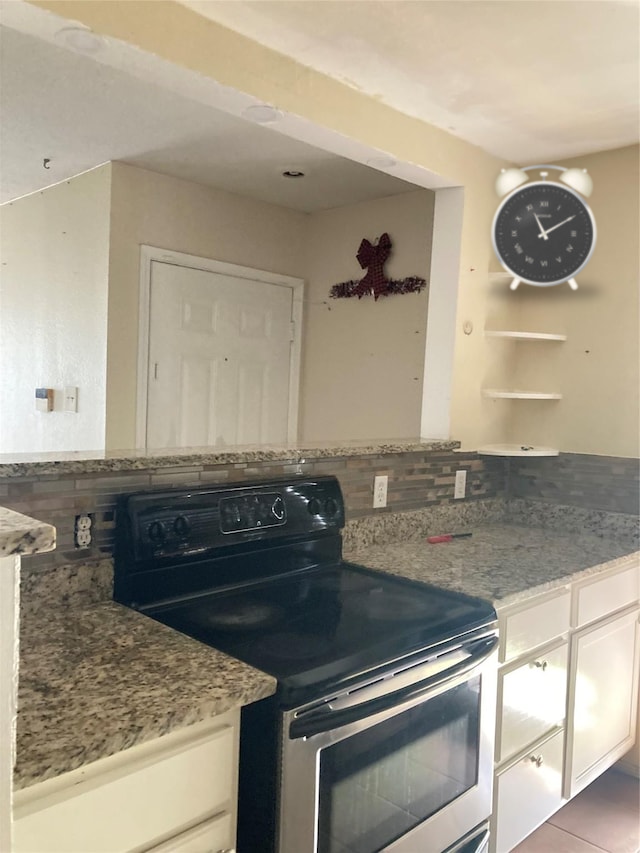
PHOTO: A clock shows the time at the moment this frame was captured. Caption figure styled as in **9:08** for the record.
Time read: **11:10**
